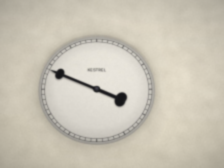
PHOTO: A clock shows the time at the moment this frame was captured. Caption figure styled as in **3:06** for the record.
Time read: **3:49**
